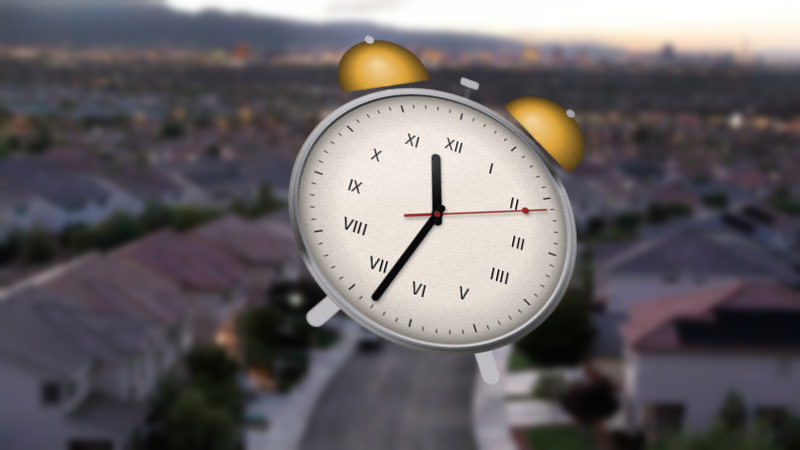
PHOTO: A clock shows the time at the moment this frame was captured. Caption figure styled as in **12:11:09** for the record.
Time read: **11:33:11**
